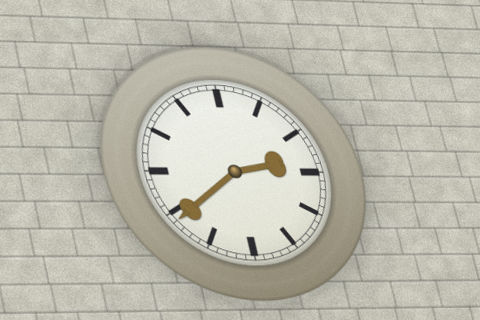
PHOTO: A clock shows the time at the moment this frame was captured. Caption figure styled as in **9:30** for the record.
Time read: **2:39**
